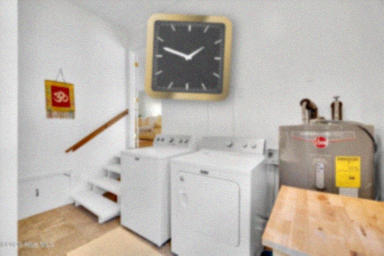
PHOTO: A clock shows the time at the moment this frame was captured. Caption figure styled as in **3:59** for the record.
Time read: **1:48**
